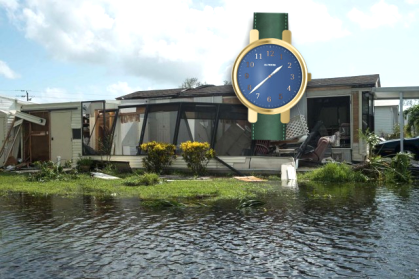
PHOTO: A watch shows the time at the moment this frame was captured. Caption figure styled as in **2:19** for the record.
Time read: **1:38**
